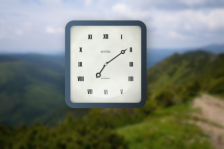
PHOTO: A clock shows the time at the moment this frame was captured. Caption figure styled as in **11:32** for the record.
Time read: **7:09**
